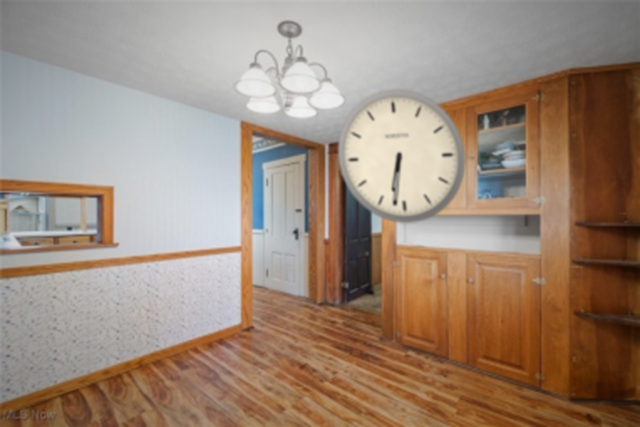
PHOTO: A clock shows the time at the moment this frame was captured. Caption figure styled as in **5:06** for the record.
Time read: **6:32**
